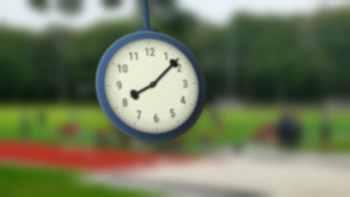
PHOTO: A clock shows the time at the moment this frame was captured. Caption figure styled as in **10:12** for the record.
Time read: **8:08**
